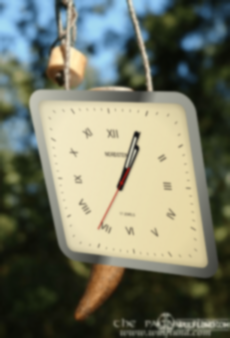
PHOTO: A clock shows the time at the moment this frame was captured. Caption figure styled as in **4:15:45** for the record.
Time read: **1:04:36**
